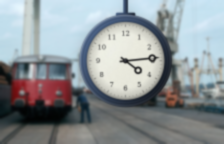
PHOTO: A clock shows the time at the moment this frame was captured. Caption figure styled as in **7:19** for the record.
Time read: **4:14**
